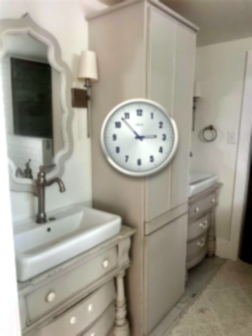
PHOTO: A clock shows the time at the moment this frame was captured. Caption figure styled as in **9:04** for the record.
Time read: **2:53**
